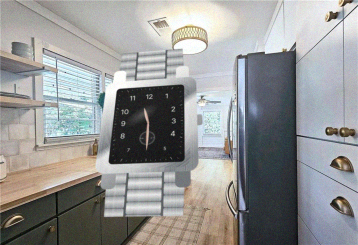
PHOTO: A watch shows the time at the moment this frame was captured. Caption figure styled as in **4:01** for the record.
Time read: **11:30**
